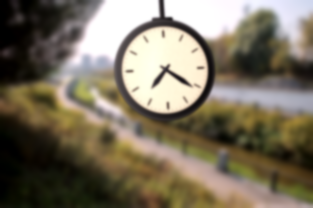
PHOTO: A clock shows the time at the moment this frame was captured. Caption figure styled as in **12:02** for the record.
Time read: **7:21**
